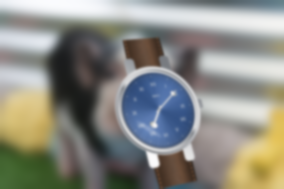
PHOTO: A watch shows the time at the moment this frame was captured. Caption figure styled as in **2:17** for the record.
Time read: **7:09**
